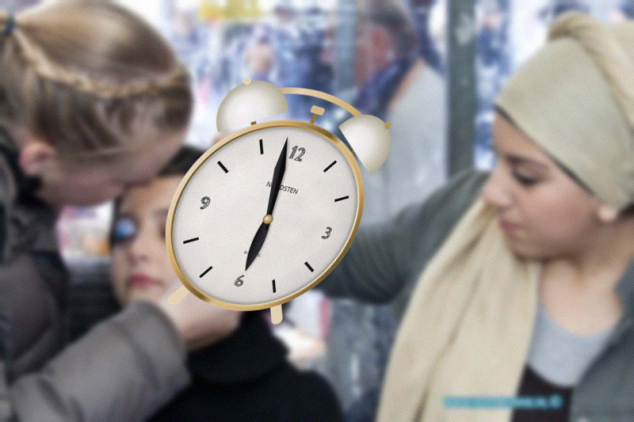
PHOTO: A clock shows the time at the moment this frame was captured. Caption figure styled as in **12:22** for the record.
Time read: **5:58**
